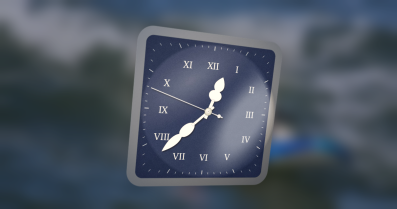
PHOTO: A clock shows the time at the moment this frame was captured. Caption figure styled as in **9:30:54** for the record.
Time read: **12:37:48**
